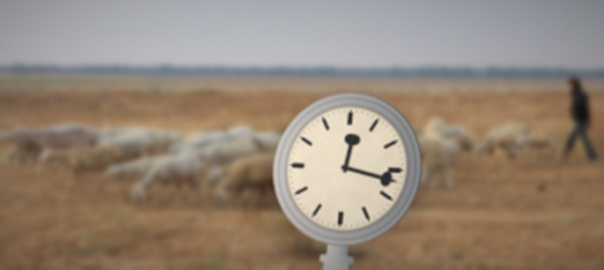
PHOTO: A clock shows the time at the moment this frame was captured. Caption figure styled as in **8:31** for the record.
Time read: **12:17**
